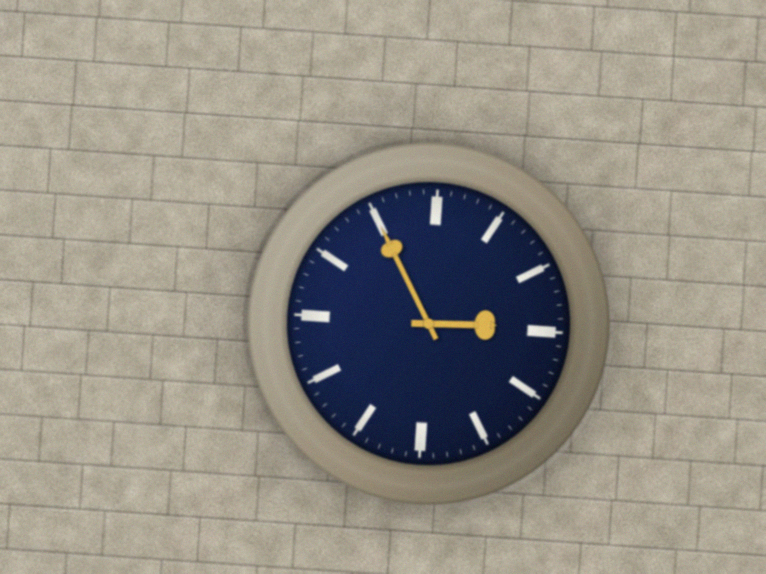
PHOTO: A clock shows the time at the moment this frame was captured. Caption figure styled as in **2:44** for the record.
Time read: **2:55**
